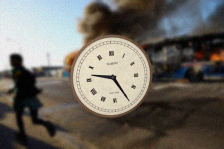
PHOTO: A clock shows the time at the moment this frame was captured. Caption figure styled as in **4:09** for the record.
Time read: **9:25**
